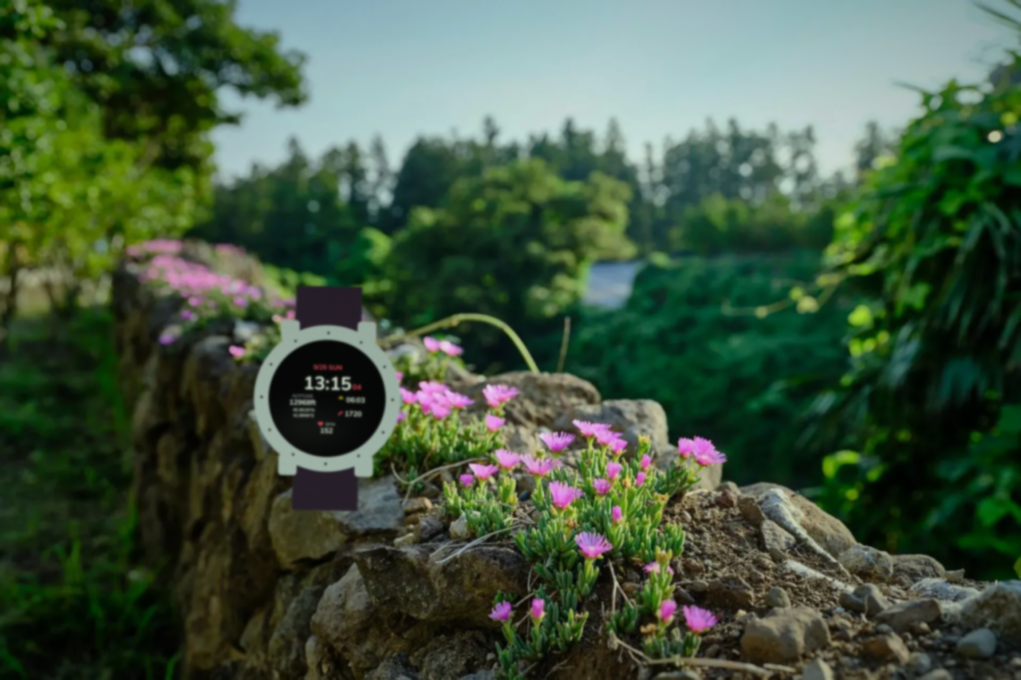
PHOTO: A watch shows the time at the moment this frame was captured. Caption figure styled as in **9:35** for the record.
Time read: **13:15**
